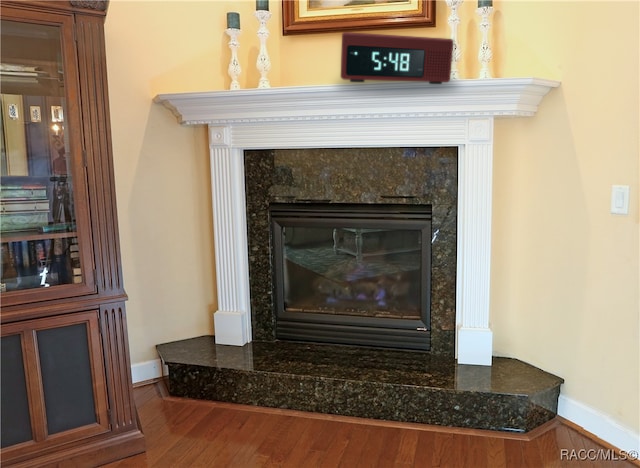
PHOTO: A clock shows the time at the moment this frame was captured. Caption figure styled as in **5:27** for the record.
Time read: **5:48**
